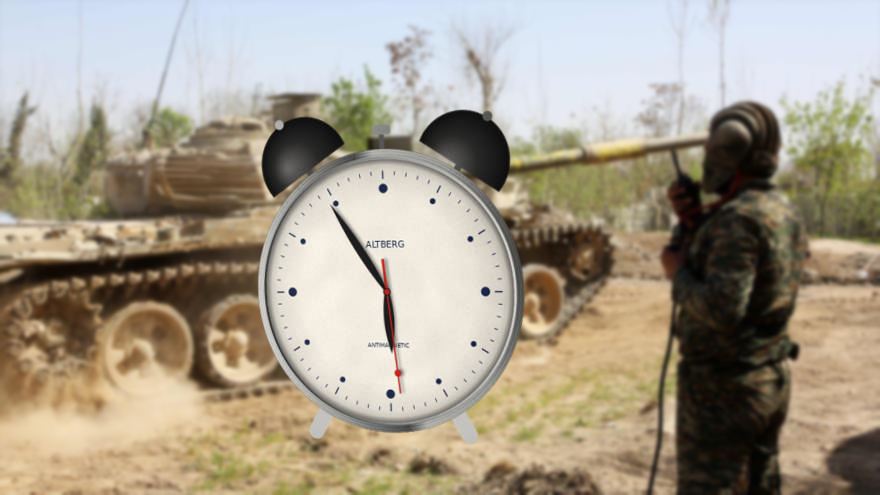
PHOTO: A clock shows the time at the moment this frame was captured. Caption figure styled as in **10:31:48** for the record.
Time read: **5:54:29**
